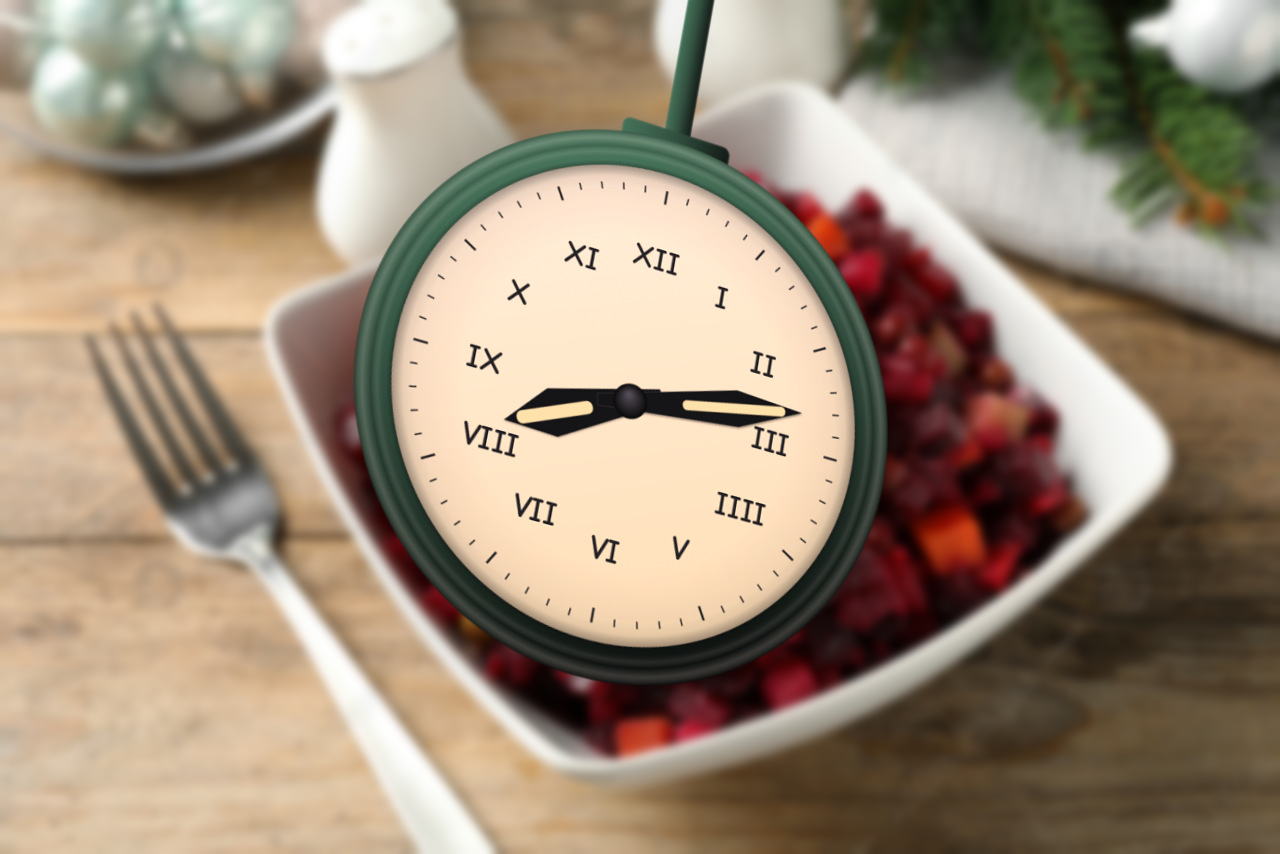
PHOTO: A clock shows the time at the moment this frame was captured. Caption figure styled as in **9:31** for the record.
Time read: **8:13**
